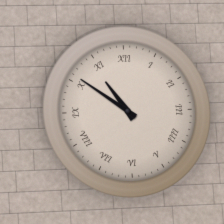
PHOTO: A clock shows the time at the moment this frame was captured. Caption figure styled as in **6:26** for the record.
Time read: **10:51**
